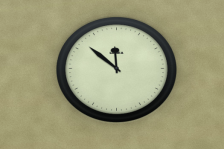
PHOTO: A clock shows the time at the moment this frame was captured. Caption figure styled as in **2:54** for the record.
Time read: **11:52**
